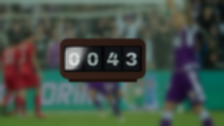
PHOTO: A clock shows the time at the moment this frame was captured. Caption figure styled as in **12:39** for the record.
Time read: **0:43**
